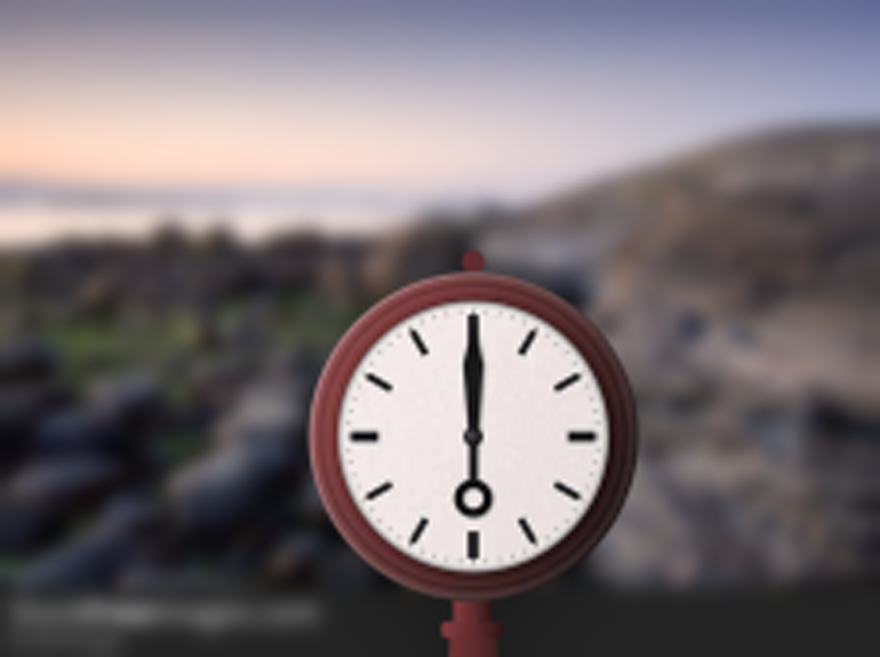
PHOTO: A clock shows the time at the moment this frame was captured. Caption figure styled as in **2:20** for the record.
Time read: **6:00**
